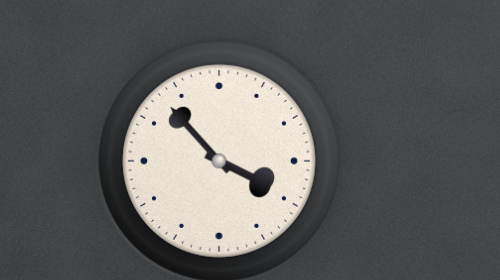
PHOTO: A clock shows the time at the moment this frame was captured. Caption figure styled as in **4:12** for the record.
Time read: **3:53**
